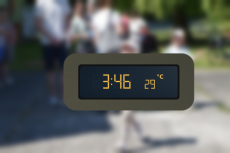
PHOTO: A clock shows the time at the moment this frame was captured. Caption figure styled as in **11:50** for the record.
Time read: **3:46**
